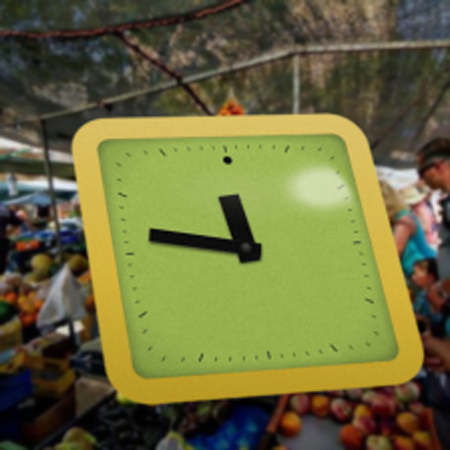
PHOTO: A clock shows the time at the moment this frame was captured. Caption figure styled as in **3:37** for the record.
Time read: **11:47**
